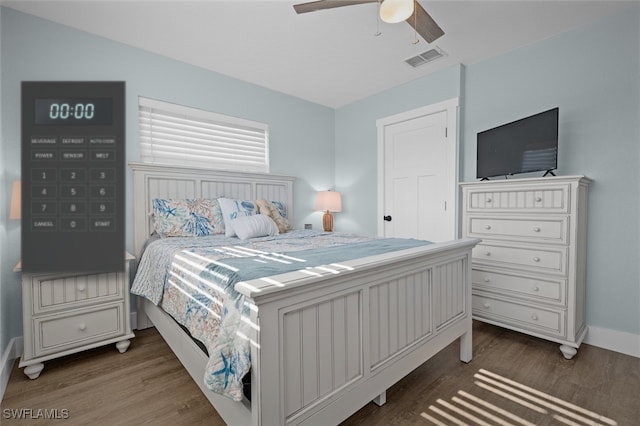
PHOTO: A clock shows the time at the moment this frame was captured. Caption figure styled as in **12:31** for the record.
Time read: **0:00**
